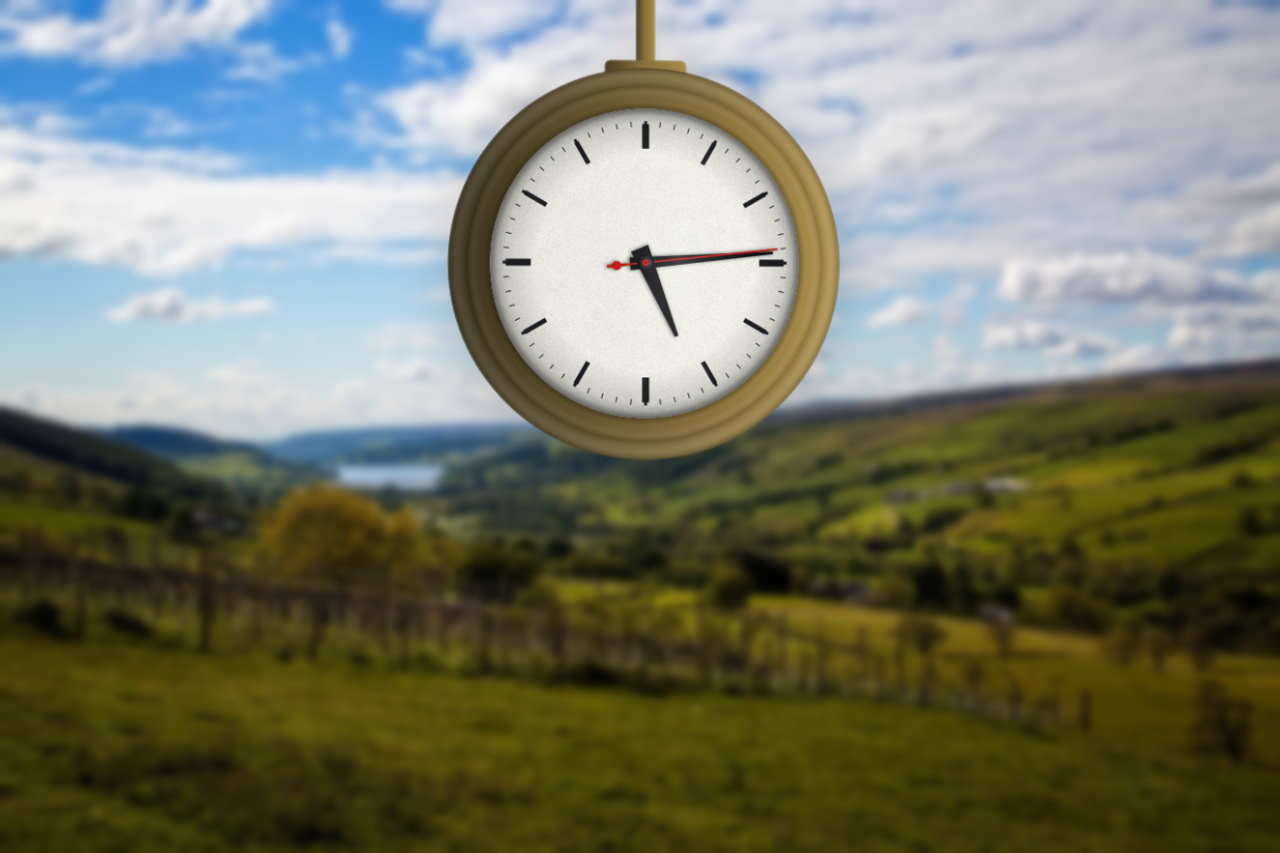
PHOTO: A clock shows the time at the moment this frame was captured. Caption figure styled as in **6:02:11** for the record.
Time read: **5:14:14**
